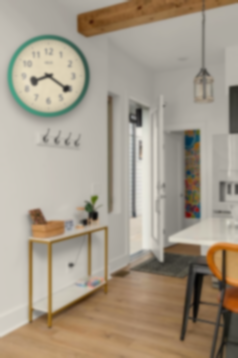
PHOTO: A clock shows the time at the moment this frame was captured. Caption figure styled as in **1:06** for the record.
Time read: **8:21**
